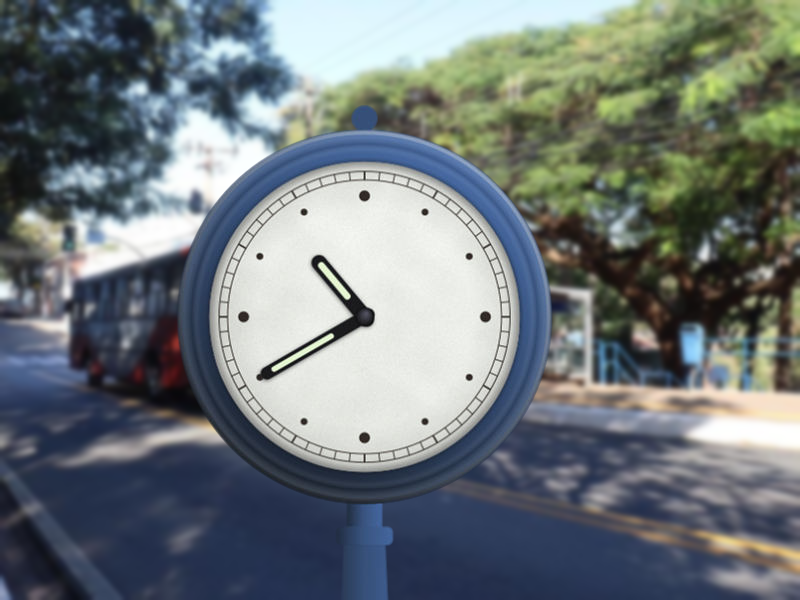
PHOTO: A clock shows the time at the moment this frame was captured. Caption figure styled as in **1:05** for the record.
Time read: **10:40**
